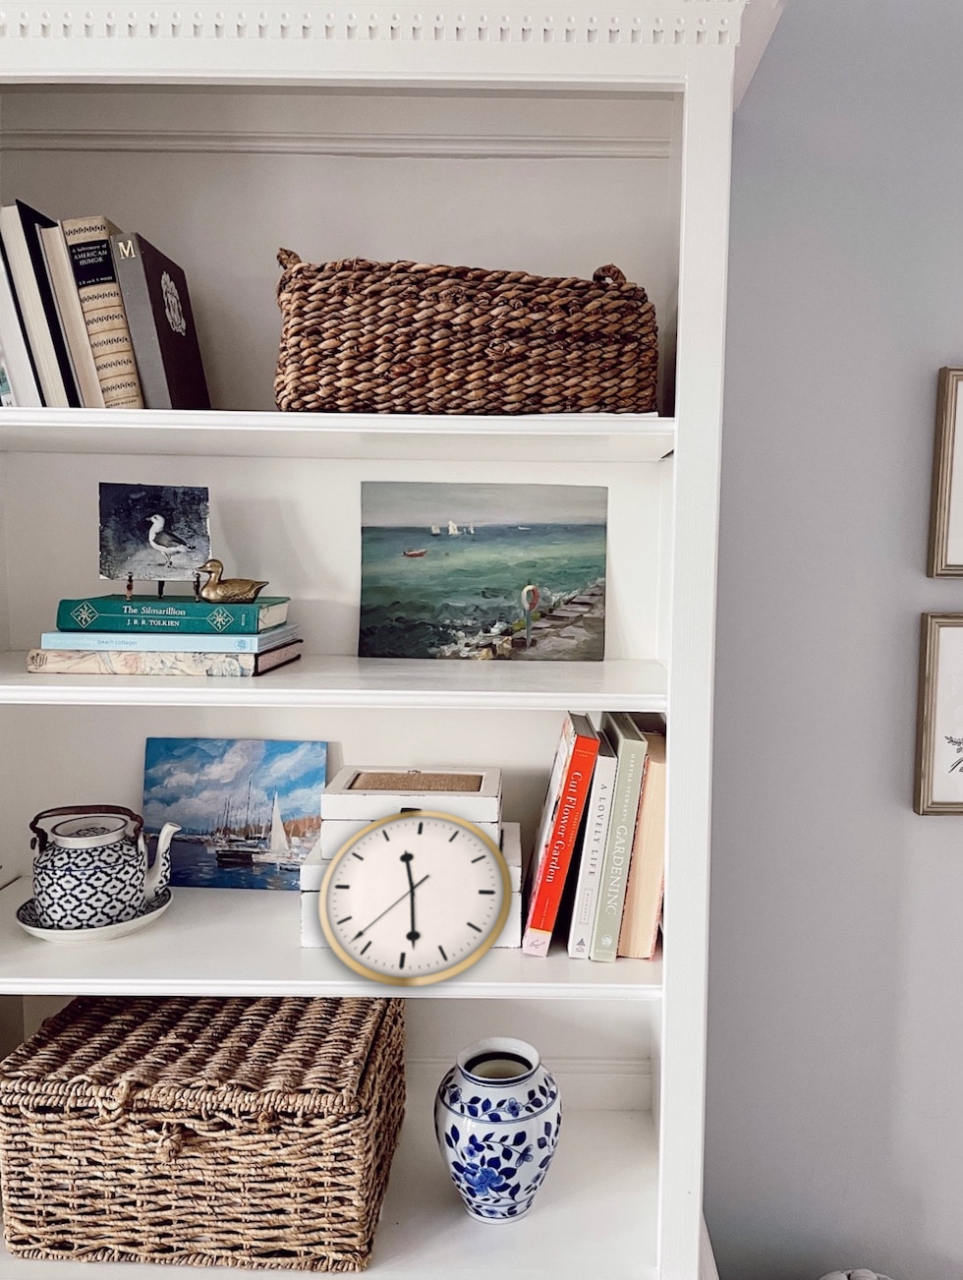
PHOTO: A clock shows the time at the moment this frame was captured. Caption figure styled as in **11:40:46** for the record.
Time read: **11:28:37**
